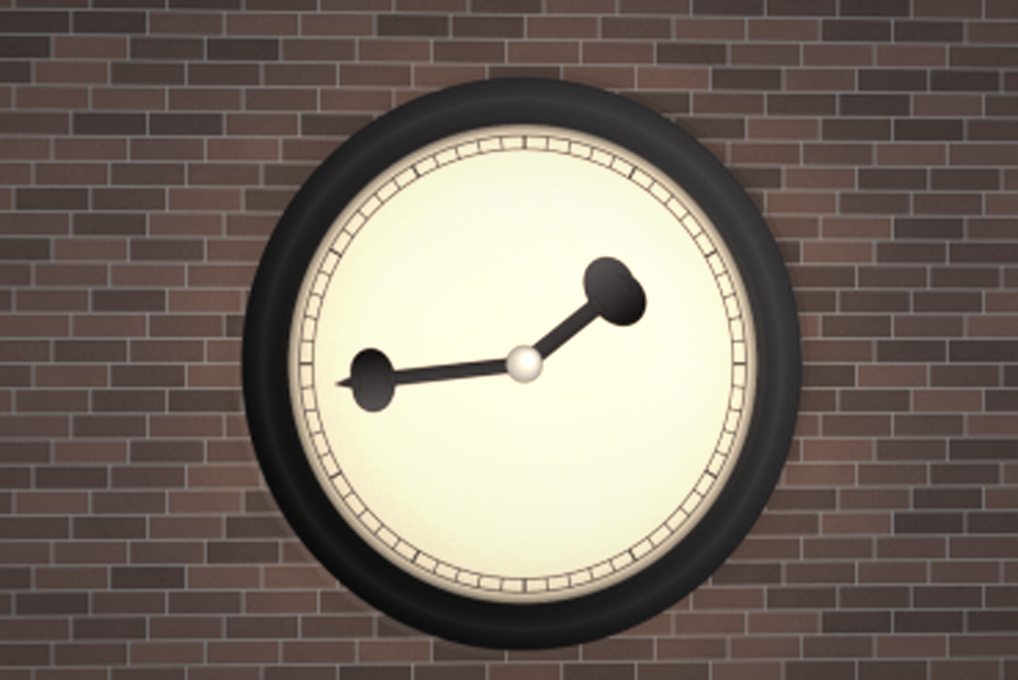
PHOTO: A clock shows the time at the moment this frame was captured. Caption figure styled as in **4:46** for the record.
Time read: **1:44**
